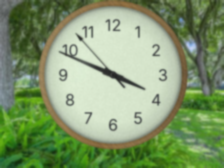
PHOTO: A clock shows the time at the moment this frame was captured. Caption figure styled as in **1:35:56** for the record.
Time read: **3:48:53**
